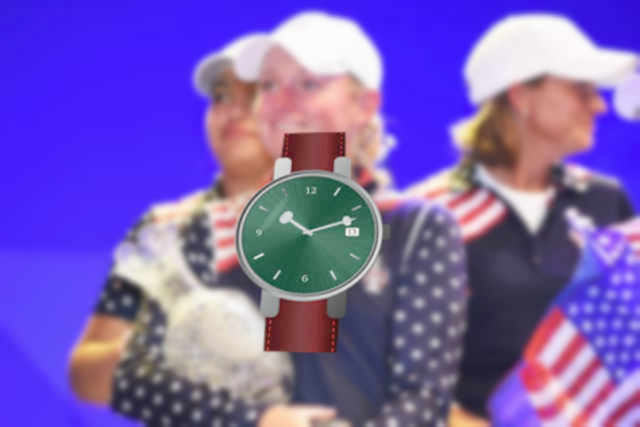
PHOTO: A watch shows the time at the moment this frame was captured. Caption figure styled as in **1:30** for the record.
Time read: **10:12**
